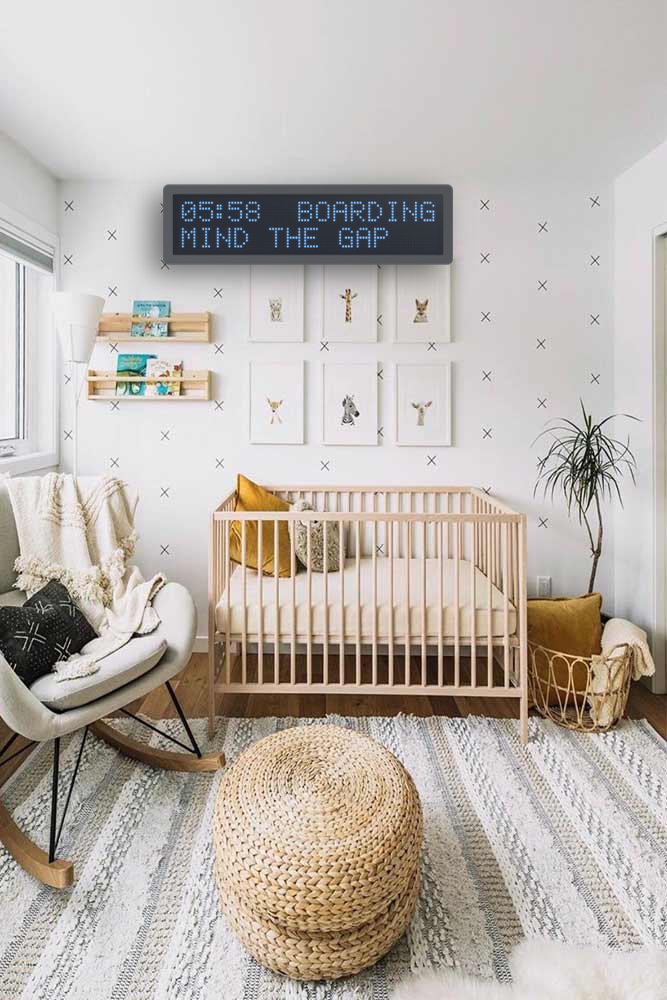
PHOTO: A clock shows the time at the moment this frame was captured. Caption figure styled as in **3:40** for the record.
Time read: **5:58**
